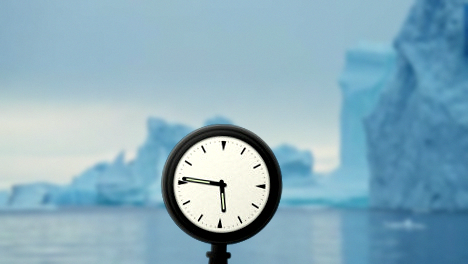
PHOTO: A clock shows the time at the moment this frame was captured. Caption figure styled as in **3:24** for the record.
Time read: **5:46**
